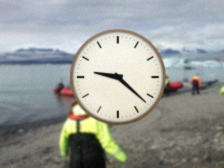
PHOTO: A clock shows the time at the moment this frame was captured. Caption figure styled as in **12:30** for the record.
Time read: **9:22**
